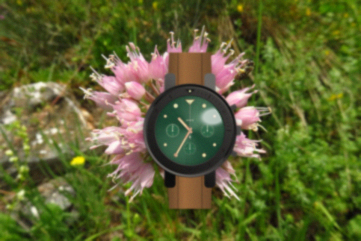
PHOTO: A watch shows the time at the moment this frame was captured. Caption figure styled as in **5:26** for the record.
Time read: **10:35**
